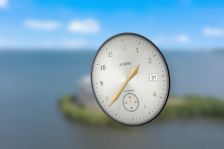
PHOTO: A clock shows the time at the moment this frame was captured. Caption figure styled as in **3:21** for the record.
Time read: **1:38**
